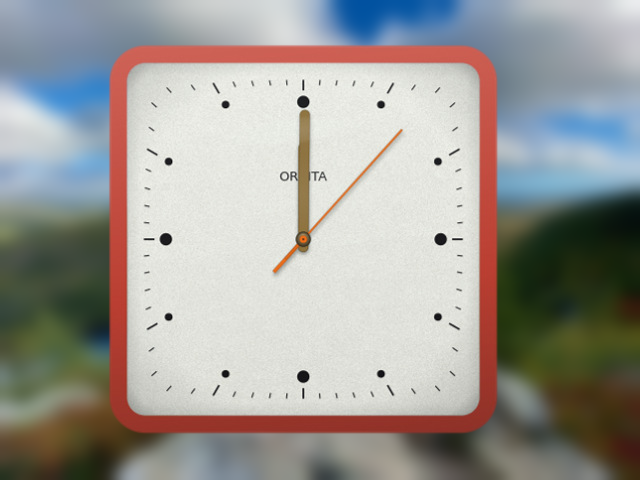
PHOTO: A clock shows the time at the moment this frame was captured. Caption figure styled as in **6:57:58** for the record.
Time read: **12:00:07**
